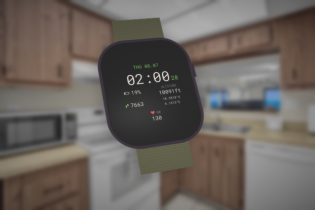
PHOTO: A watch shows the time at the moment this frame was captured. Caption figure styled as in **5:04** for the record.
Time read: **2:00**
